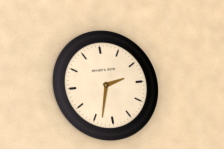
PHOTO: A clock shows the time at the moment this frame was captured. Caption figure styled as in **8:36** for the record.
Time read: **2:33**
